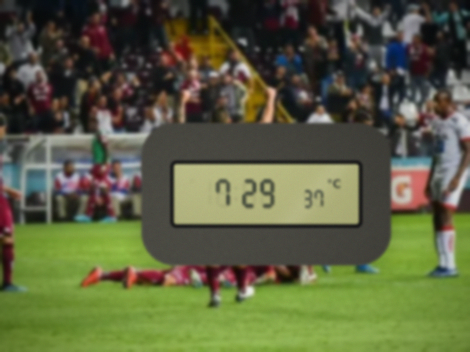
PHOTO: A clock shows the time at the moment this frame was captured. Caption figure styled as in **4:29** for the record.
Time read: **7:29**
